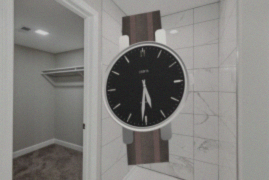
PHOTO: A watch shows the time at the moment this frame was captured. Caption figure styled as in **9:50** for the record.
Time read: **5:31**
